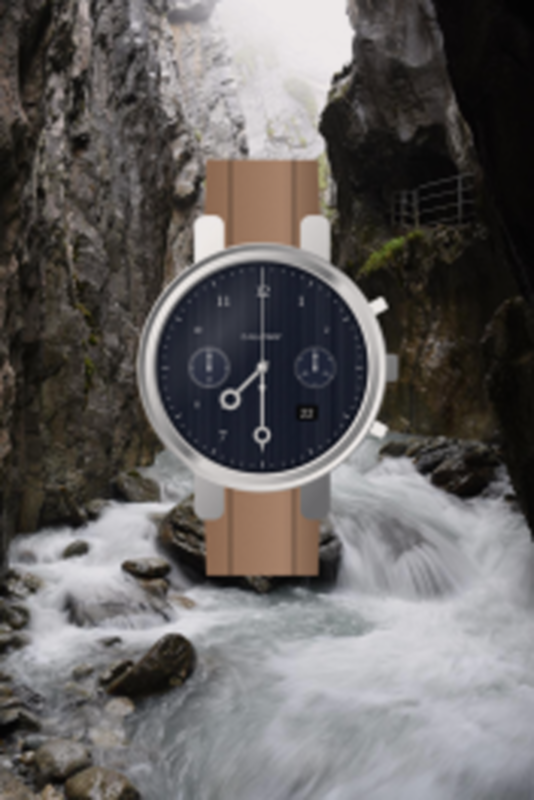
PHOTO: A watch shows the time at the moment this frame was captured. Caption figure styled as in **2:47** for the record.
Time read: **7:30**
